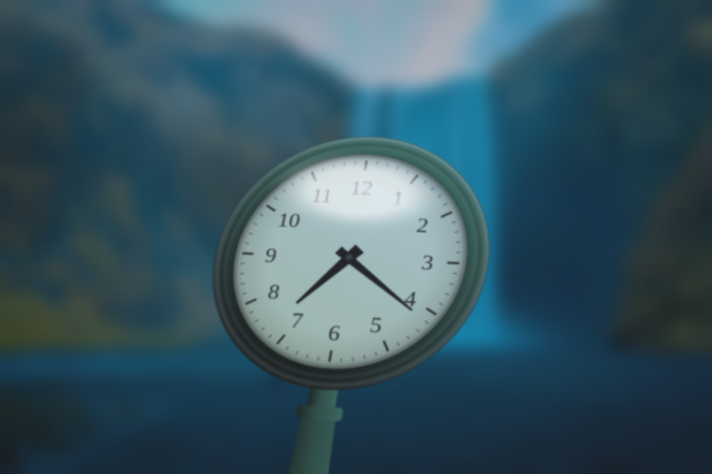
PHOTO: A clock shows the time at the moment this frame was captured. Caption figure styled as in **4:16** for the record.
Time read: **7:21**
